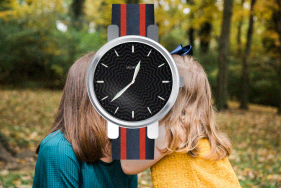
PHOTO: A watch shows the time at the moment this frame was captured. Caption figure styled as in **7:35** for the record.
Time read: **12:38**
